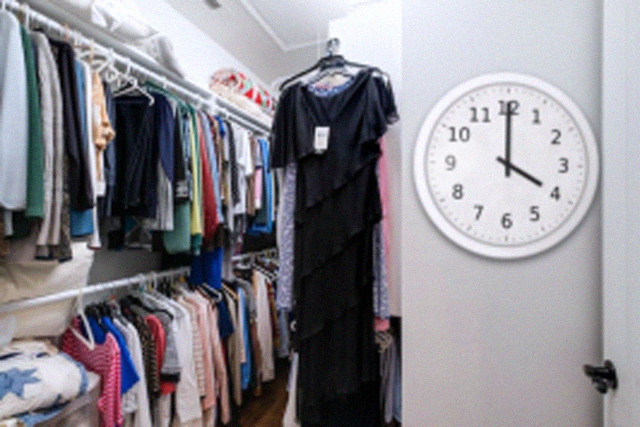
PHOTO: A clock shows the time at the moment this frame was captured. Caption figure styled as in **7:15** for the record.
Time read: **4:00**
